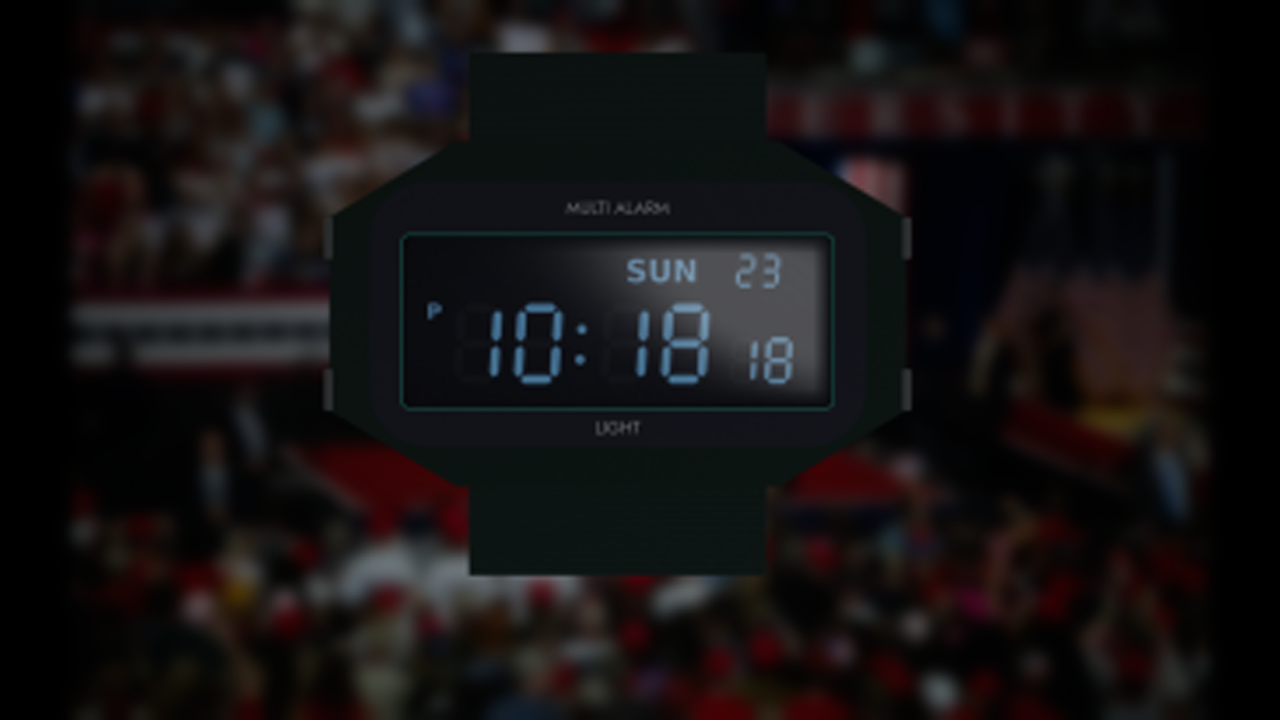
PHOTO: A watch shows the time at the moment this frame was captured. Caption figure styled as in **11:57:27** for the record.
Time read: **10:18:18**
